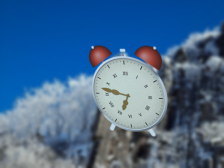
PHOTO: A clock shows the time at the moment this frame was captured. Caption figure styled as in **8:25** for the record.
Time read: **6:47**
